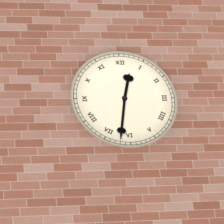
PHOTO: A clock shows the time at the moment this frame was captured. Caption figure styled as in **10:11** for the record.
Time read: **12:32**
